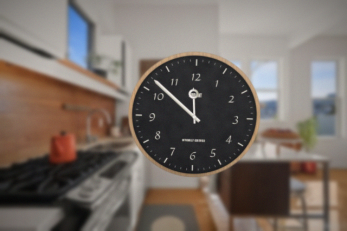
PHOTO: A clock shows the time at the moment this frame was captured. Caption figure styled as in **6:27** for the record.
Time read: **11:52**
